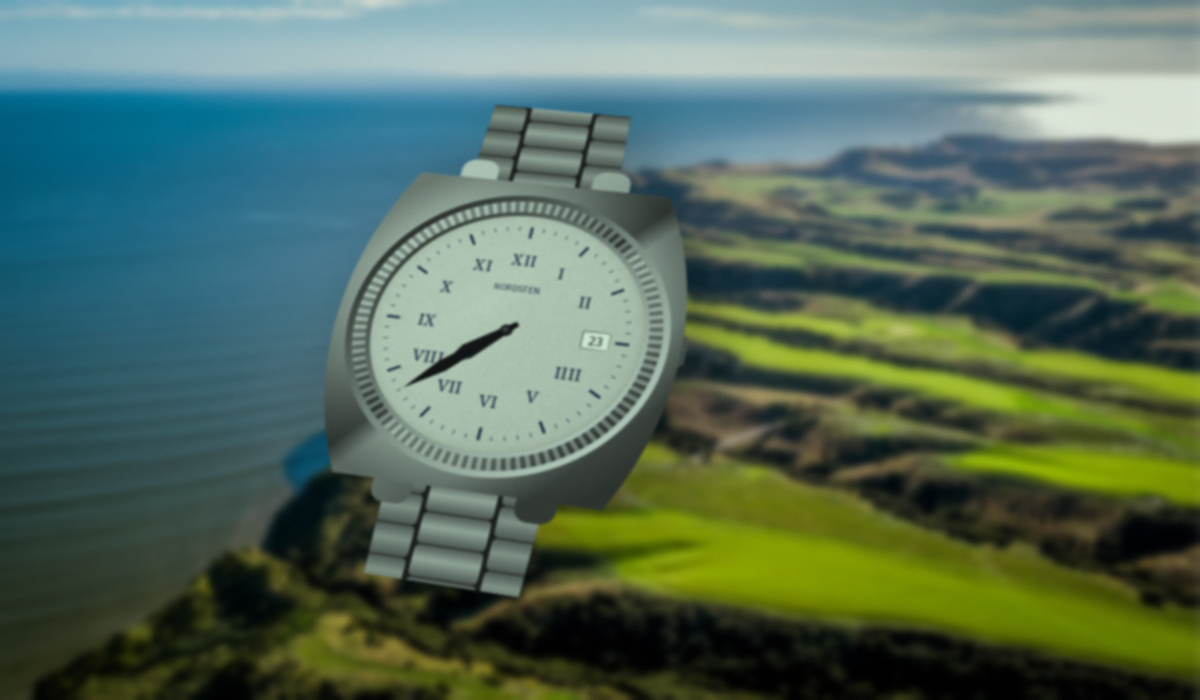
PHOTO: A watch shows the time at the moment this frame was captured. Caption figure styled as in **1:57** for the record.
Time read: **7:38**
